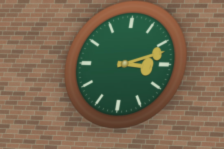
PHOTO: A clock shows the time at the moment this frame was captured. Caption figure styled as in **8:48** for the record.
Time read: **3:12**
